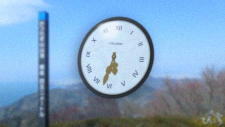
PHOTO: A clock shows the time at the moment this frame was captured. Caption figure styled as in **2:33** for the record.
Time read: **5:32**
